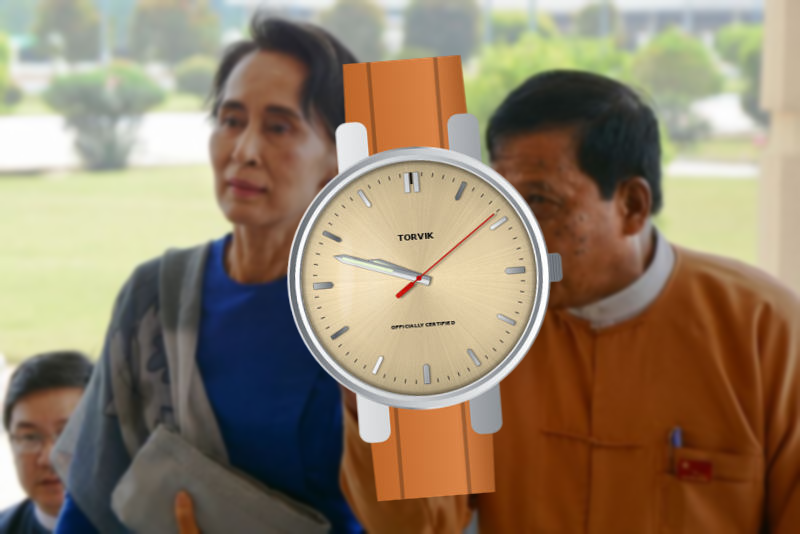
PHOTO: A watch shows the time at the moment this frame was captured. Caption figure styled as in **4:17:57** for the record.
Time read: **9:48:09**
